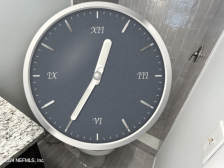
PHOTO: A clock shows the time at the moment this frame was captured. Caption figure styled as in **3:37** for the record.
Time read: **12:35**
